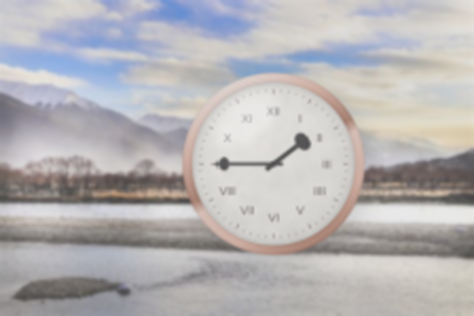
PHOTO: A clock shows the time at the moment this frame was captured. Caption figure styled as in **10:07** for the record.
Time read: **1:45**
